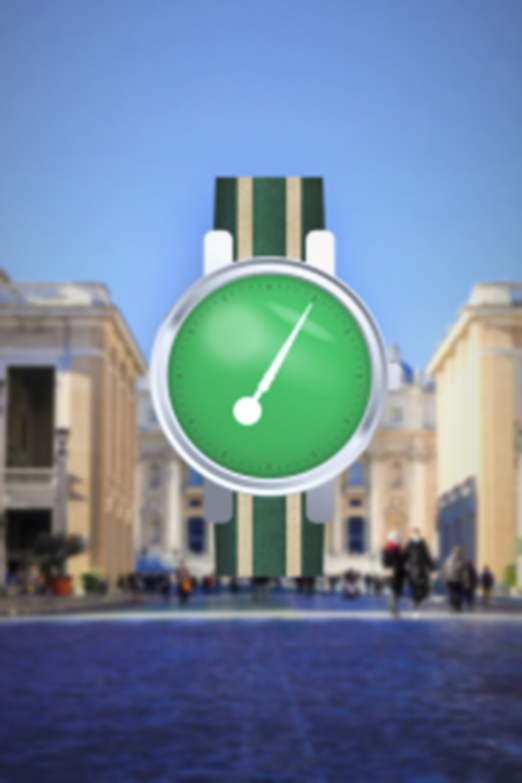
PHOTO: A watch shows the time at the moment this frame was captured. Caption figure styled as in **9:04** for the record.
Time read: **7:05**
